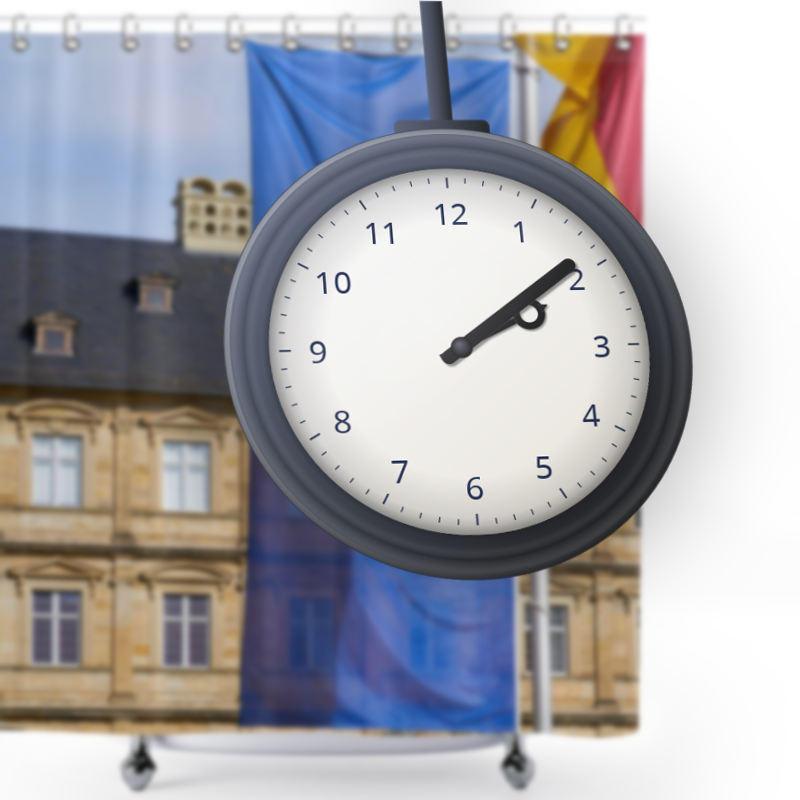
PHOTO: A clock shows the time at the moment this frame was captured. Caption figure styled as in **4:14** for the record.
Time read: **2:09**
